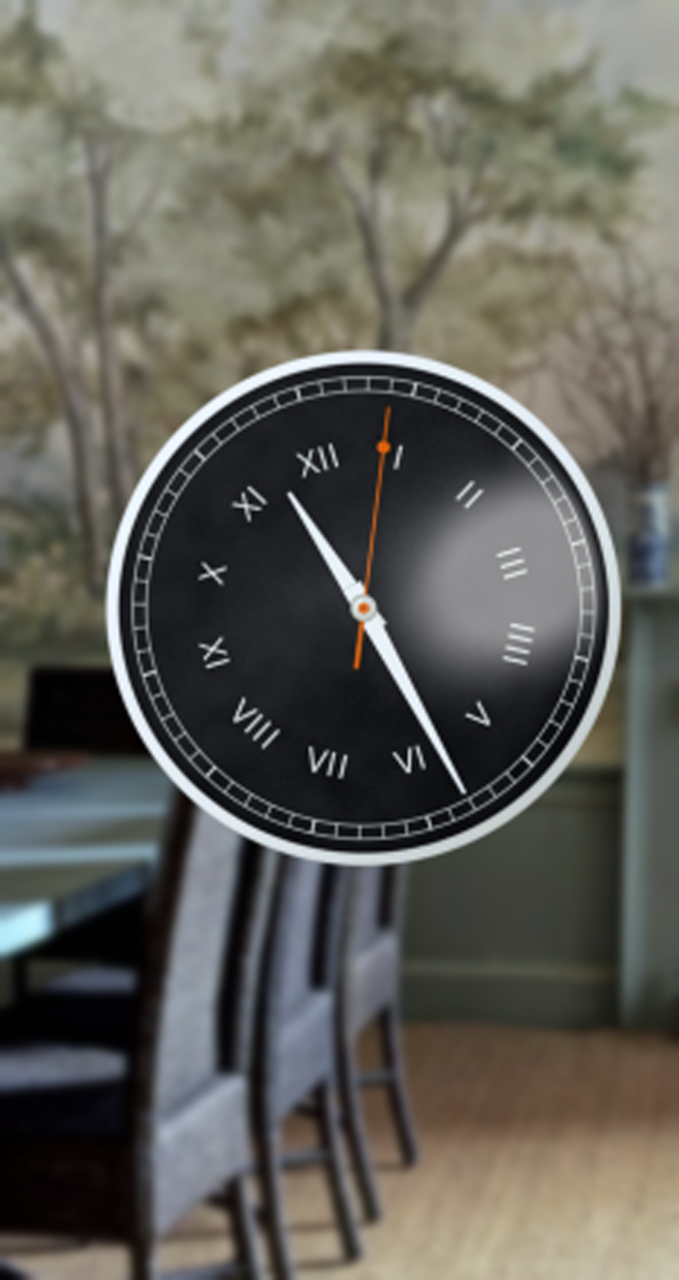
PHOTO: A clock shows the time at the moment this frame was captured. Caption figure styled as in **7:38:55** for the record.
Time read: **11:28:04**
